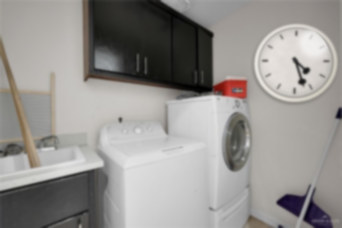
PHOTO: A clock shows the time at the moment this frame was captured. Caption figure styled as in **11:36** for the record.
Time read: **4:27**
